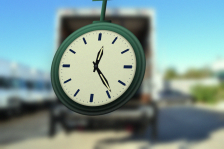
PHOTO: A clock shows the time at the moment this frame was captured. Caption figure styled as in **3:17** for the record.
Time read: **12:24**
